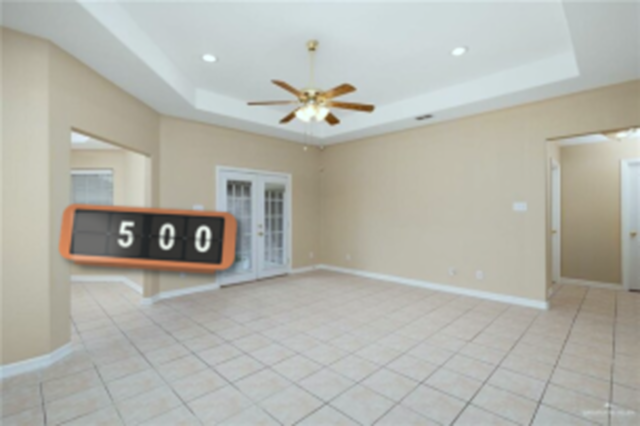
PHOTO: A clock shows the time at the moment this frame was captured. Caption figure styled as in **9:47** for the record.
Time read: **5:00**
